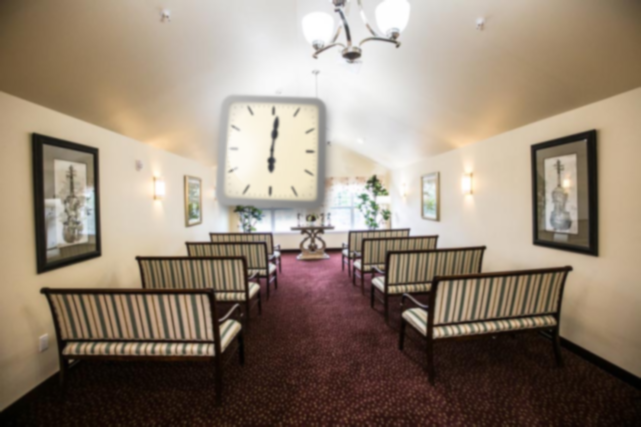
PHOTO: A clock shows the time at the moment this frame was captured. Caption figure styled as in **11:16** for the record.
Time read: **6:01**
